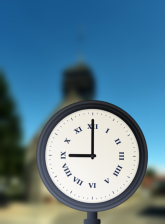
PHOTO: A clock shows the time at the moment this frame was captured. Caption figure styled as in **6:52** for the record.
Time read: **9:00**
